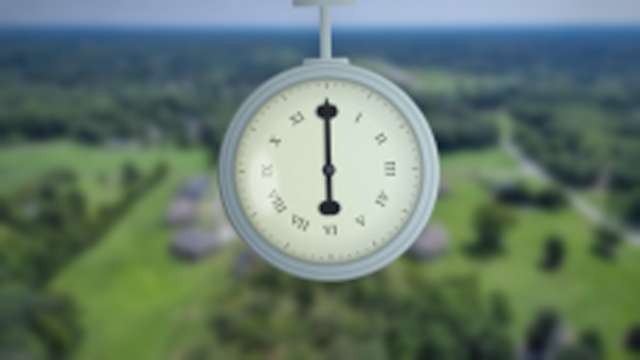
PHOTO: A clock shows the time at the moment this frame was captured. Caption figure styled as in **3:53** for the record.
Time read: **6:00**
